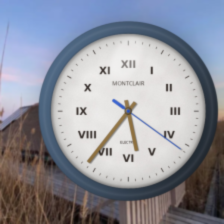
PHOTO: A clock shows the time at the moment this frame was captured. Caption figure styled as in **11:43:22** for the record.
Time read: **5:36:21**
